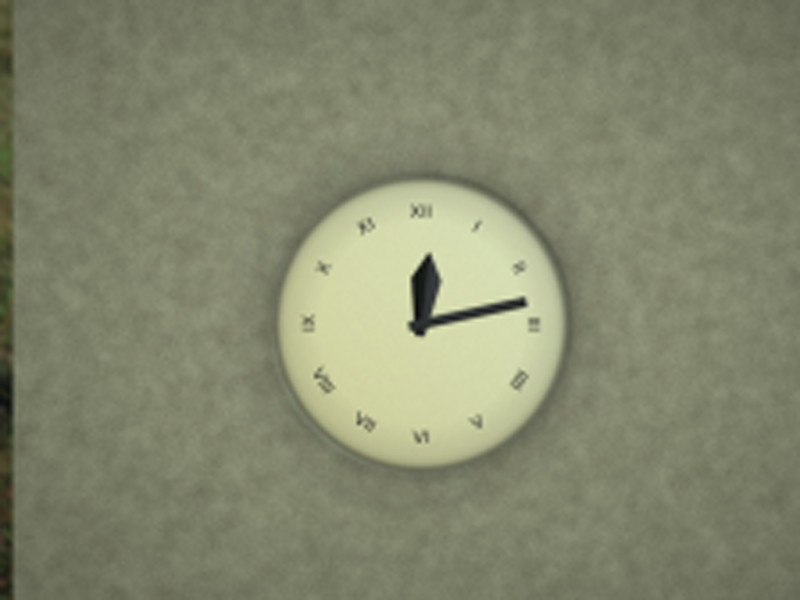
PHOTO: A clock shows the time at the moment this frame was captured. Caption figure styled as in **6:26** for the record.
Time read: **12:13**
